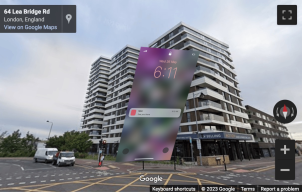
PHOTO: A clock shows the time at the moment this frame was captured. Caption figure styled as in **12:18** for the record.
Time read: **6:11**
